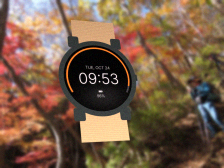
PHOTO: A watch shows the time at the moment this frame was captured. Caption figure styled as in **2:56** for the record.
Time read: **9:53**
